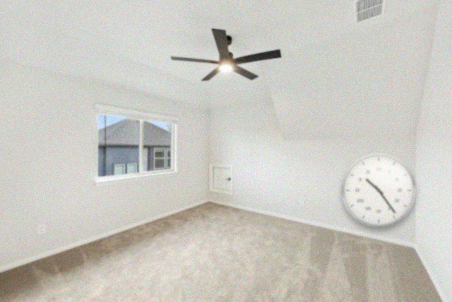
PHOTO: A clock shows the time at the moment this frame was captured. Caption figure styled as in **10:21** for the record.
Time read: **10:24**
